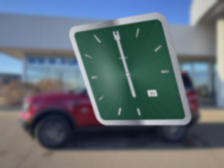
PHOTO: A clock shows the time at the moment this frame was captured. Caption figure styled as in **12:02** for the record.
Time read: **6:00**
